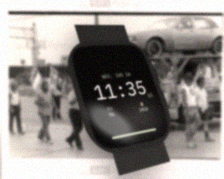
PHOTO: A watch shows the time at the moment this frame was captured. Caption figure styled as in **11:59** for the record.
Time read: **11:35**
